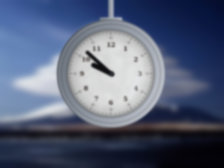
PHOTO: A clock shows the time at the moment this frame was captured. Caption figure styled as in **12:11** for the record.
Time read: **9:52**
